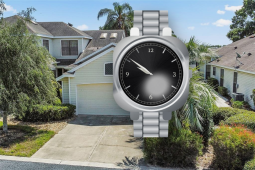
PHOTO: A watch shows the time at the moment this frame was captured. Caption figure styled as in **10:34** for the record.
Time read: **9:51**
